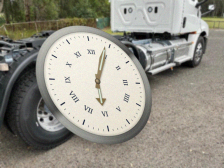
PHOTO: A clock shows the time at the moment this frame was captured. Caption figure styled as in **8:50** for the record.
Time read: **6:04**
